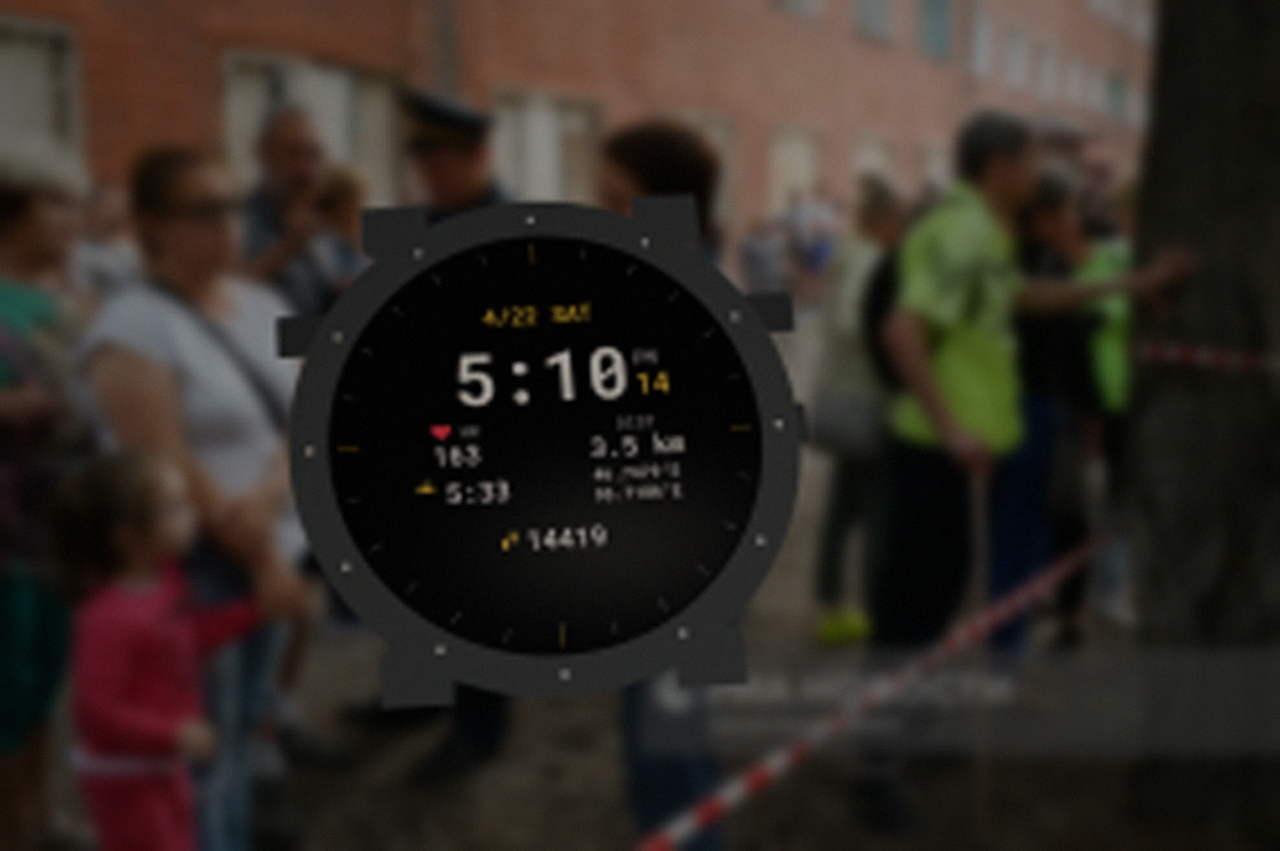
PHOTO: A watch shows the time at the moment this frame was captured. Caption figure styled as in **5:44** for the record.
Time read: **5:10**
